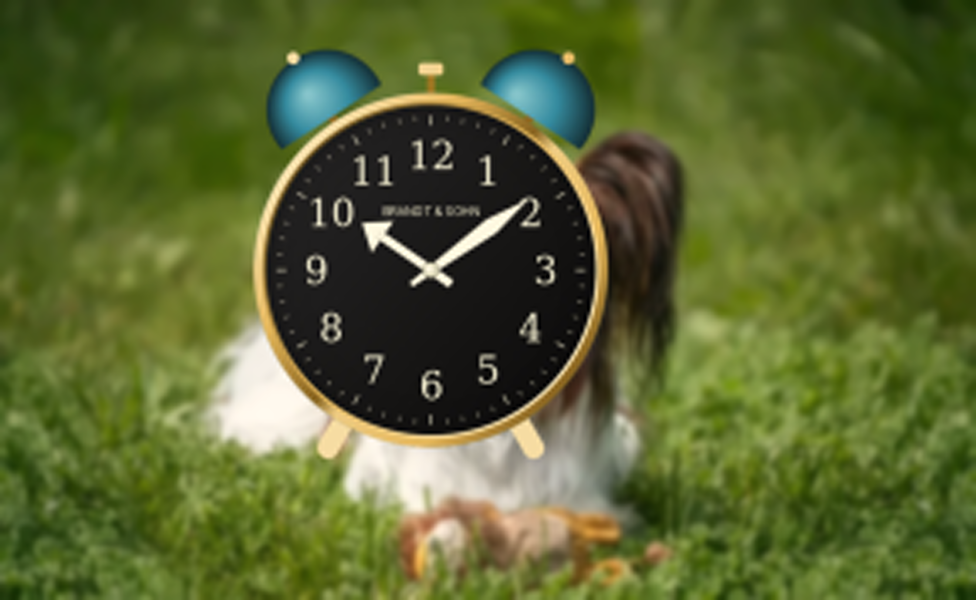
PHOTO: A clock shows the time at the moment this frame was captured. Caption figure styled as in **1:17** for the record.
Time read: **10:09**
